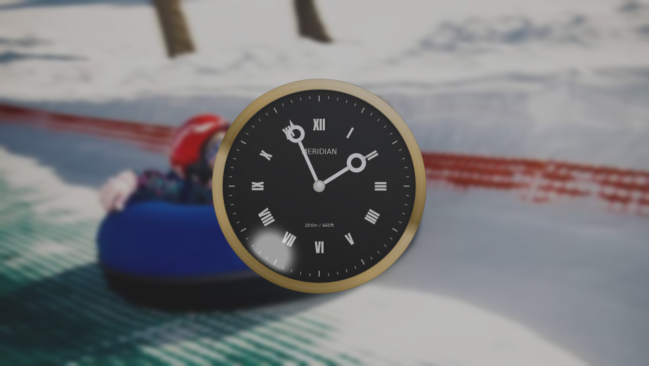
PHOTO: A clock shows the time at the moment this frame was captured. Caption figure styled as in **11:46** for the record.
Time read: **1:56**
